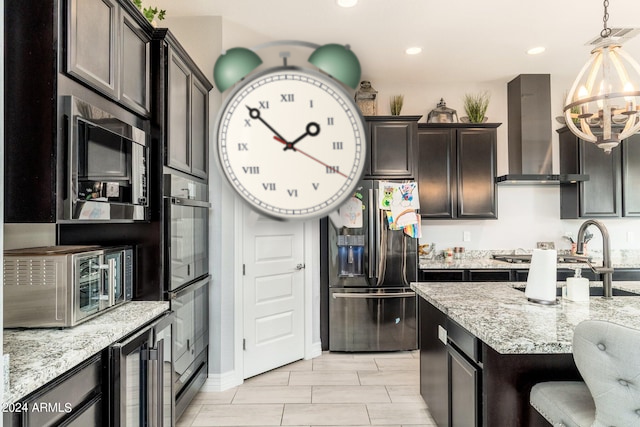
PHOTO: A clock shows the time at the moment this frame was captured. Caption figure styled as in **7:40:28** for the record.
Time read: **1:52:20**
